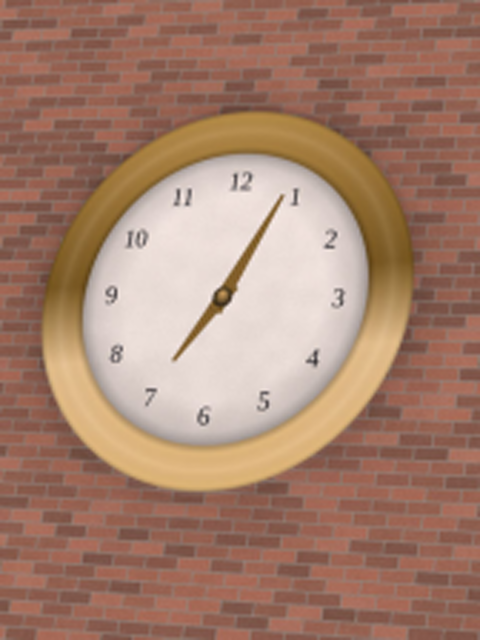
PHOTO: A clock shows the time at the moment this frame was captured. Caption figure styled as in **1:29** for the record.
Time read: **7:04**
